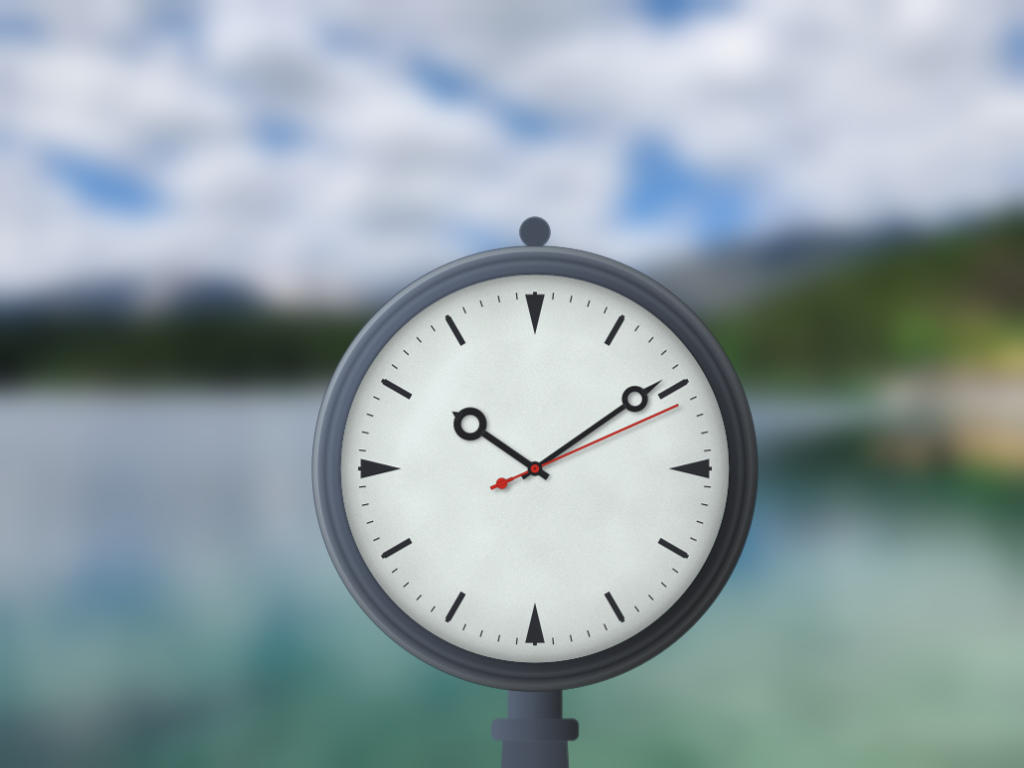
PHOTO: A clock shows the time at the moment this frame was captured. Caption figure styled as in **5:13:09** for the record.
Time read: **10:09:11**
